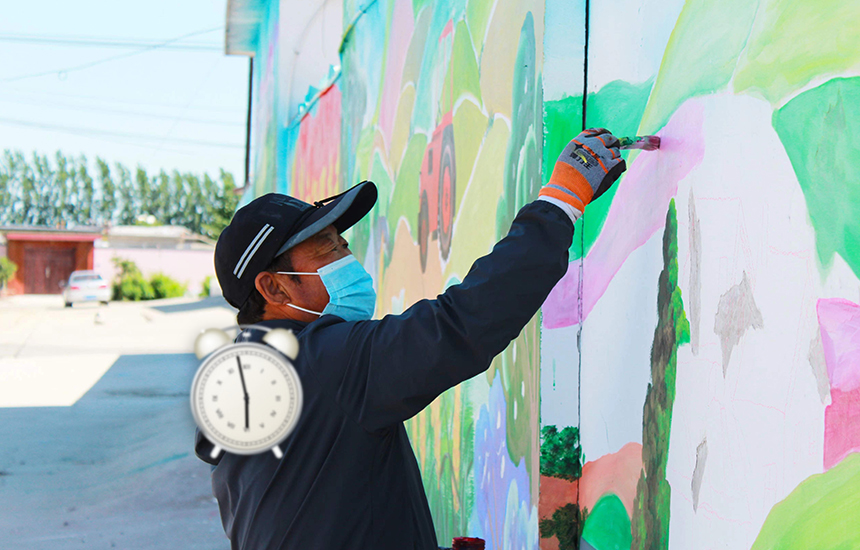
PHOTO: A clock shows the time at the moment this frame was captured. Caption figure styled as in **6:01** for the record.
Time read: **5:58**
